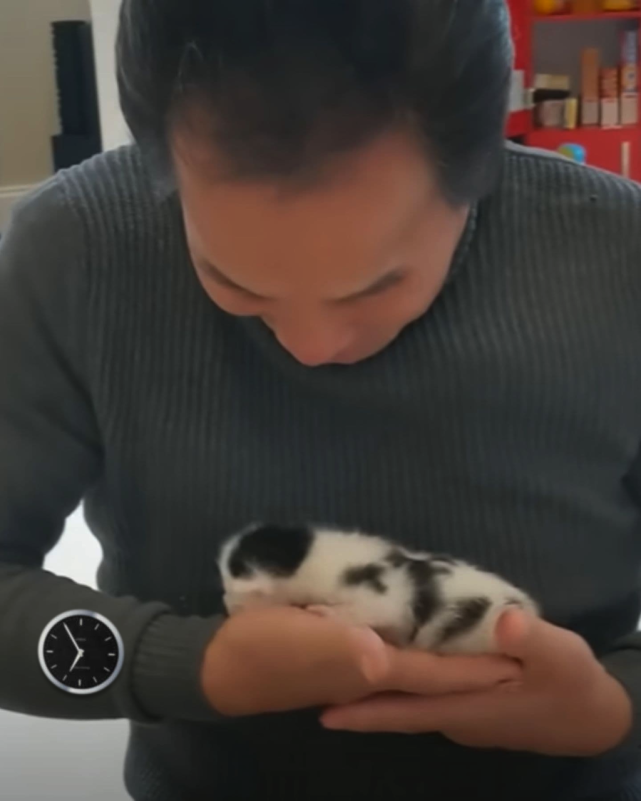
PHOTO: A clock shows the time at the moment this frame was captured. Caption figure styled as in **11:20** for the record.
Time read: **6:55**
